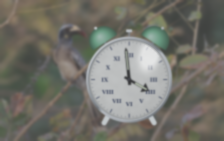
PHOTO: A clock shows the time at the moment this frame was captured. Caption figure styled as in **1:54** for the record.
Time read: **3:59**
